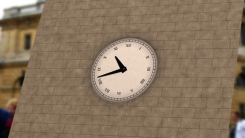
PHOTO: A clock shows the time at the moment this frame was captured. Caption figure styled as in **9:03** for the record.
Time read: **10:42**
